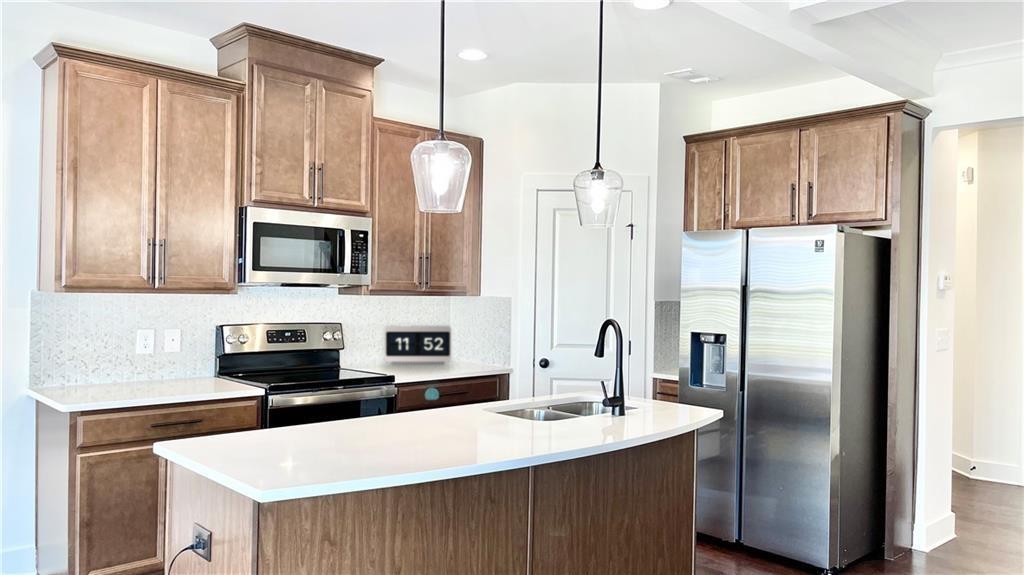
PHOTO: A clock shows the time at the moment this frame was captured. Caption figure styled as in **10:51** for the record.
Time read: **11:52**
